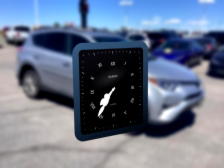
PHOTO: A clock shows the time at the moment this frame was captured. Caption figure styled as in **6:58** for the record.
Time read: **7:36**
